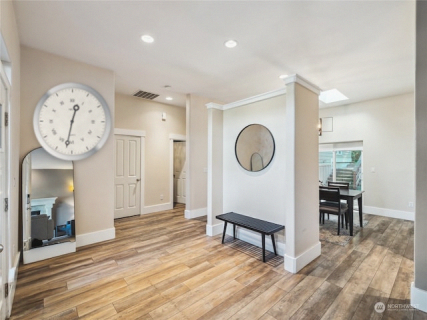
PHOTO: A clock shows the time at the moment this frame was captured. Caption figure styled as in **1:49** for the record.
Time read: **12:32**
